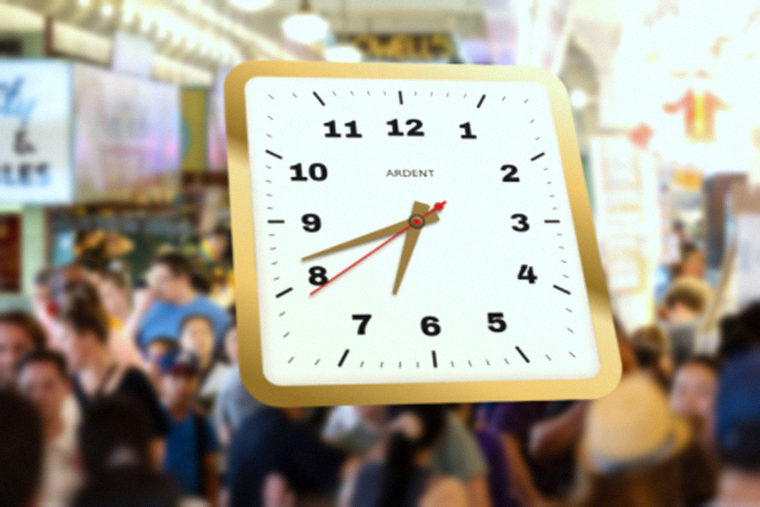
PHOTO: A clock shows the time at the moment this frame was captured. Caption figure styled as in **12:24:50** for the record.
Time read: **6:41:39**
